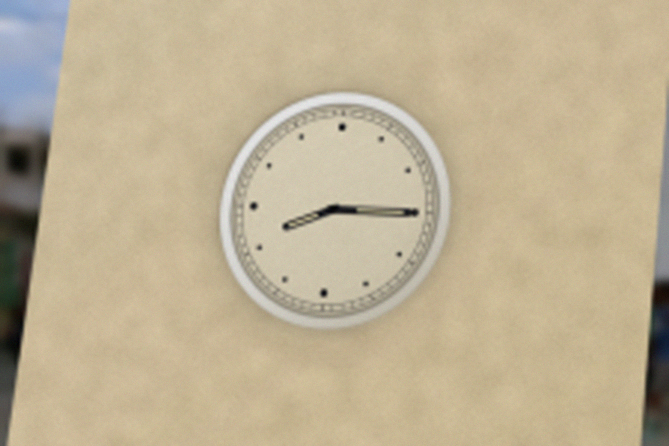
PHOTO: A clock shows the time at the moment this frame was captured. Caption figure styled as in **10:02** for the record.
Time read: **8:15**
